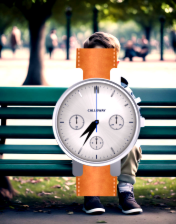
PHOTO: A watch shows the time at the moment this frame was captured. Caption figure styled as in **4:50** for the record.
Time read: **7:35**
